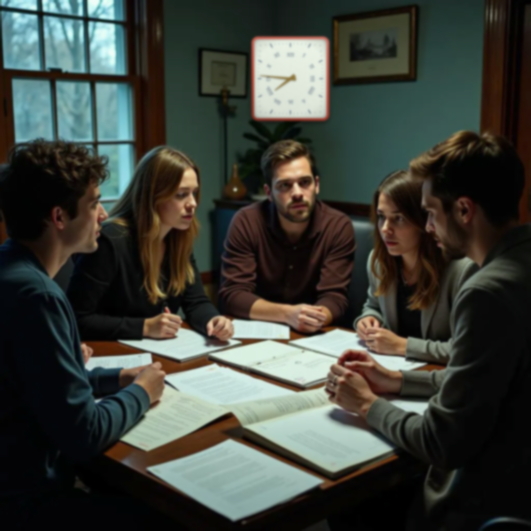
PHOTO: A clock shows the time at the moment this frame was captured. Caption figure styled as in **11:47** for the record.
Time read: **7:46**
